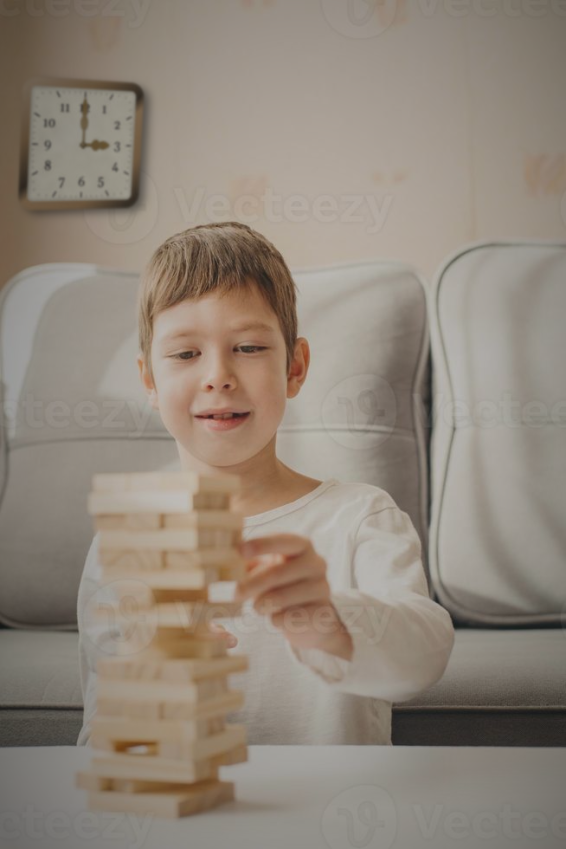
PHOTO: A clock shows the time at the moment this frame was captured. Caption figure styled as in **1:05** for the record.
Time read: **3:00**
